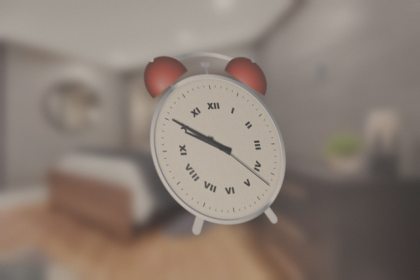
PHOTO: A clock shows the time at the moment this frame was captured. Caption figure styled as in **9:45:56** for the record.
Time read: **9:50:22**
